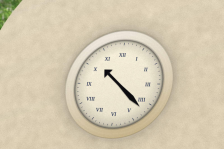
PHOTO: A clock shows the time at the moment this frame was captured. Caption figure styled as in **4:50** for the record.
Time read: **10:22**
